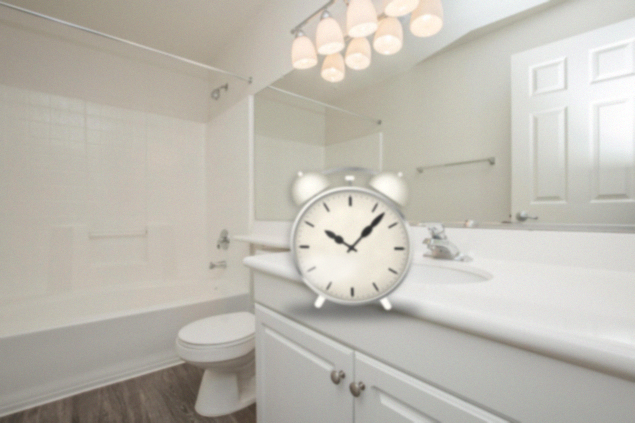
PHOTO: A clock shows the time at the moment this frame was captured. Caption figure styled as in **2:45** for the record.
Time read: **10:07**
